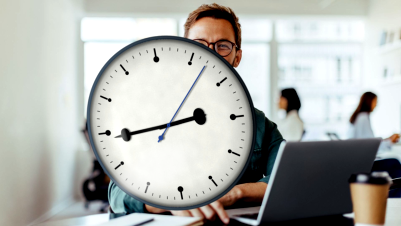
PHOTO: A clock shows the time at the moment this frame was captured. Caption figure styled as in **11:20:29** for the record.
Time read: **2:44:07**
